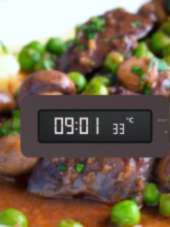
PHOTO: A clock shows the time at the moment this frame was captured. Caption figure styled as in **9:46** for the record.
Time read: **9:01**
